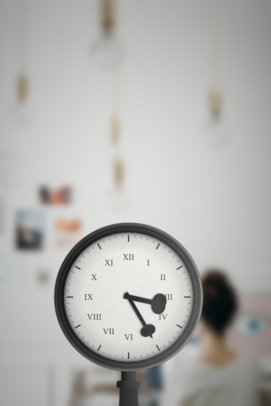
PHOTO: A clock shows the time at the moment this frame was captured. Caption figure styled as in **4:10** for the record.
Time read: **3:25**
